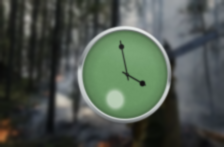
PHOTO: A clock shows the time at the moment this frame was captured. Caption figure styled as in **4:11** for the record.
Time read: **3:58**
